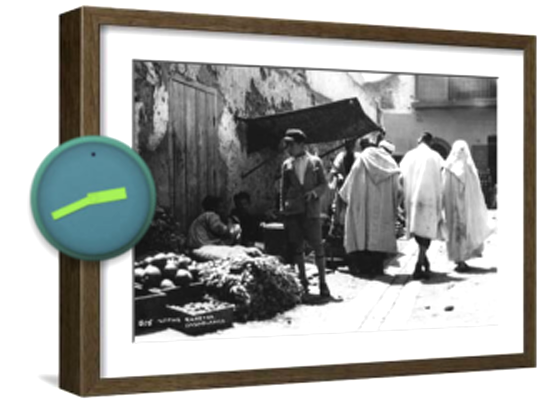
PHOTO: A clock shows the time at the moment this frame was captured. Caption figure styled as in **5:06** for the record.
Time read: **2:41**
